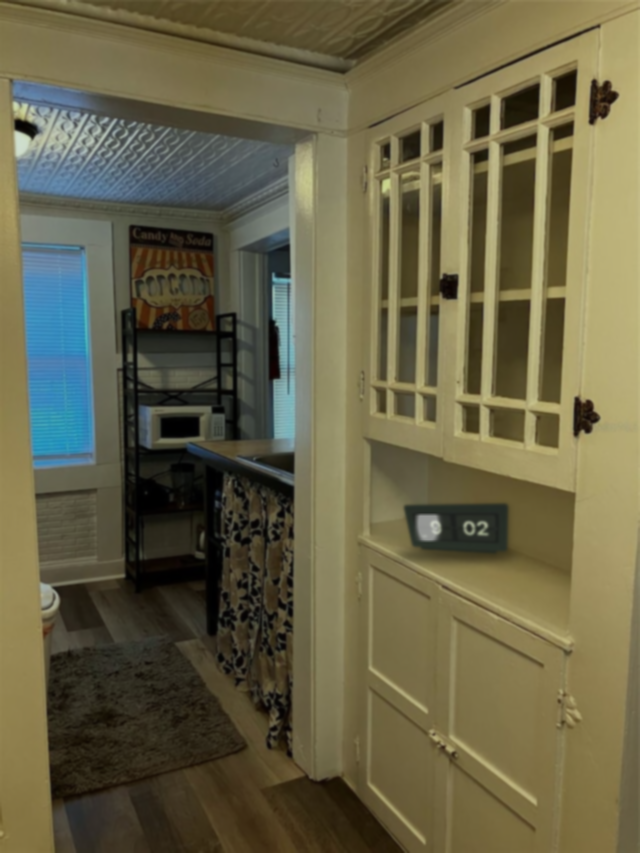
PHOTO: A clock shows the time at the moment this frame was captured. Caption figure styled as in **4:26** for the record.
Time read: **9:02**
